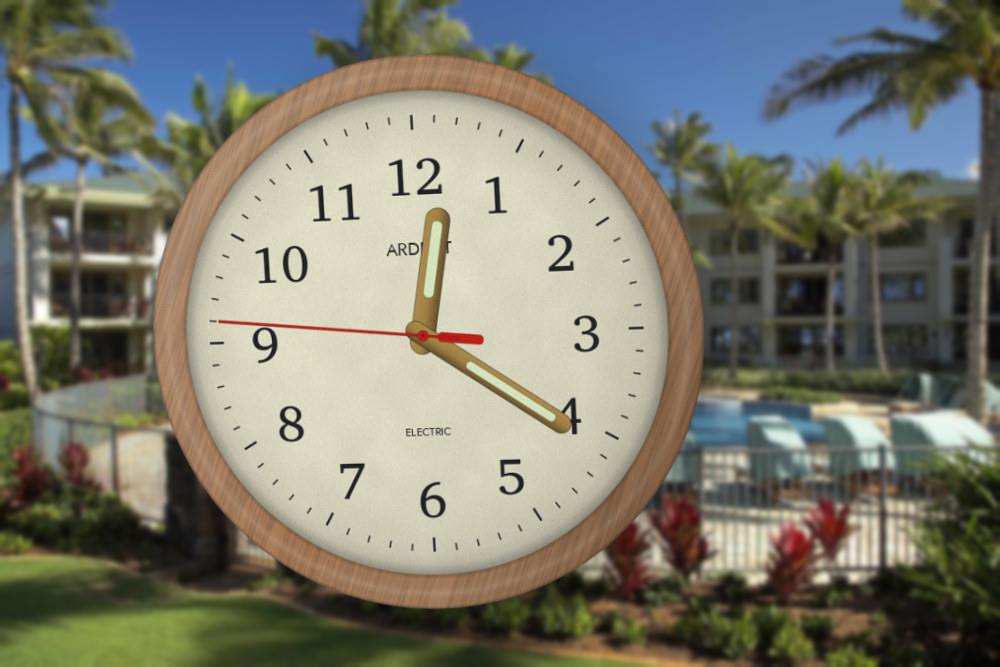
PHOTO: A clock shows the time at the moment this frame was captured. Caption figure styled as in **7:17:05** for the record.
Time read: **12:20:46**
